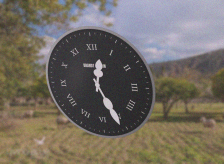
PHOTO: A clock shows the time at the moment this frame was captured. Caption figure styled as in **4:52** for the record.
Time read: **12:26**
